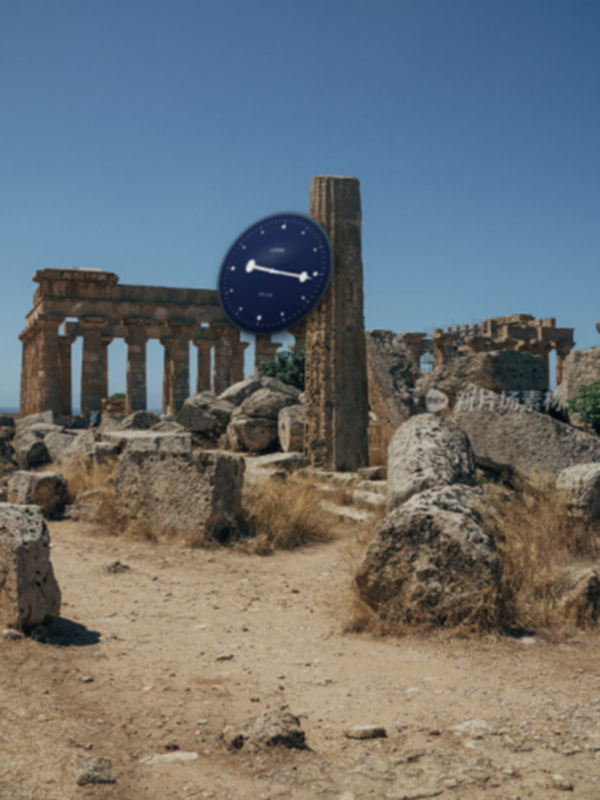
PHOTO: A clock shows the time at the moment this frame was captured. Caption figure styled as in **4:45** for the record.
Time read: **9:16**
